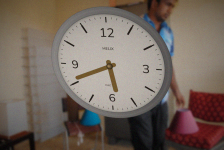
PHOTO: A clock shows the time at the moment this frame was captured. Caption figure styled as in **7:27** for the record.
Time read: **5:41**
